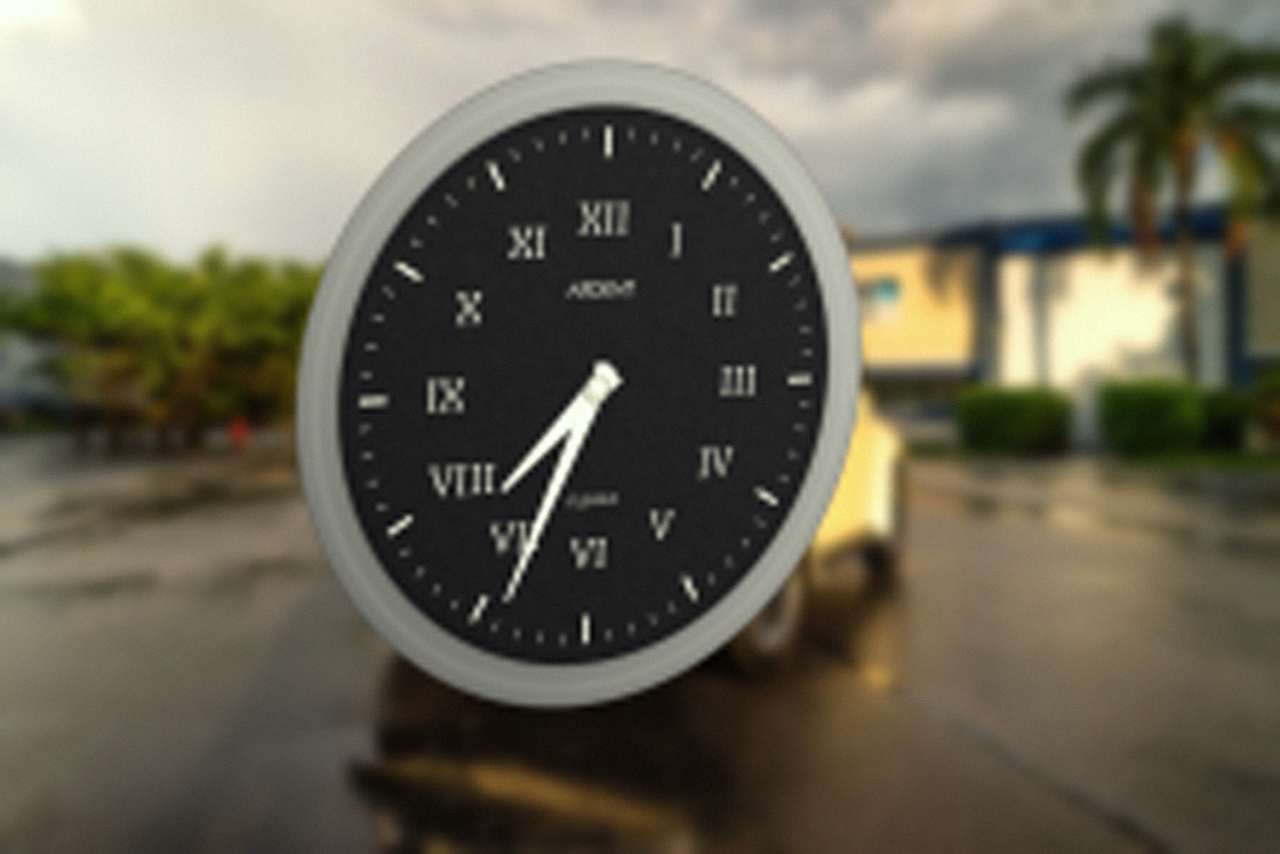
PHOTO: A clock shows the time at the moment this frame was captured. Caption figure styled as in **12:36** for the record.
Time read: **7:34**
